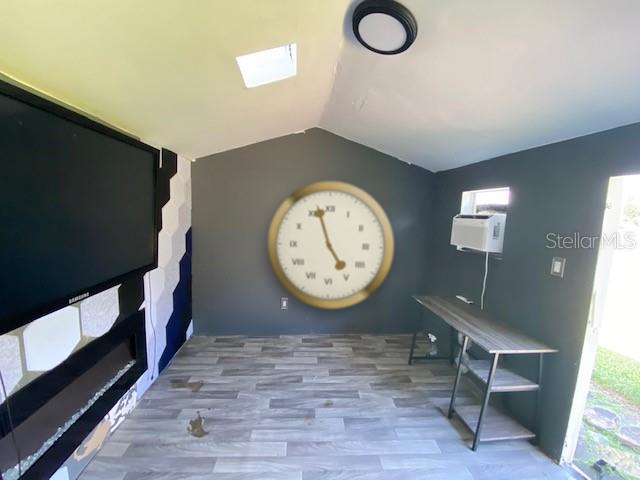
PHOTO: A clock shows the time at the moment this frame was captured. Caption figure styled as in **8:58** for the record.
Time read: **4:57**
